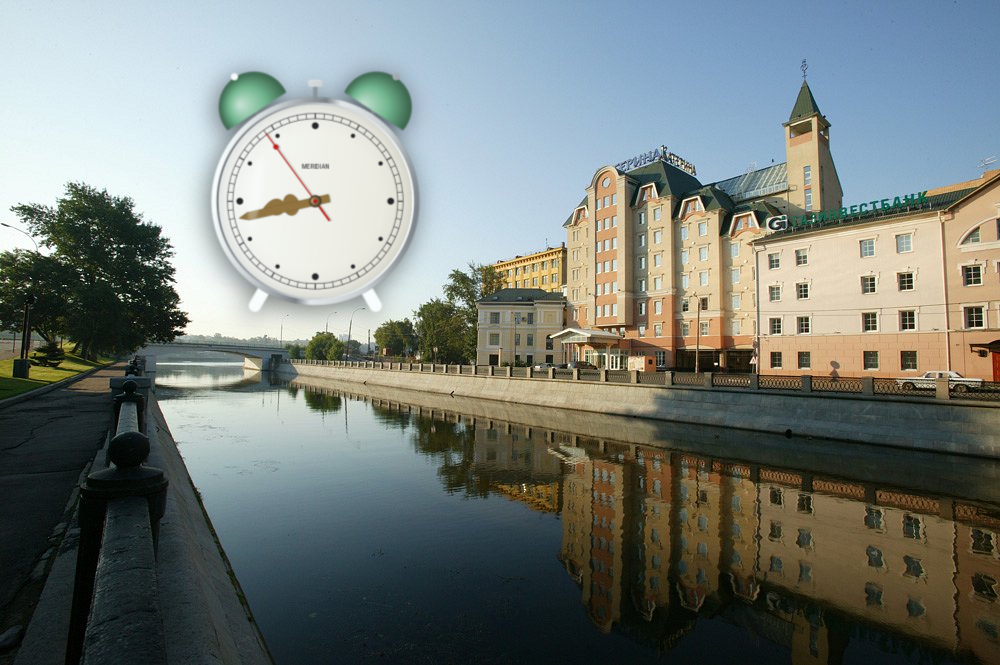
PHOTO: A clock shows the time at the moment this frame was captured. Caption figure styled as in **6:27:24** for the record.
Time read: **8:42:54**
